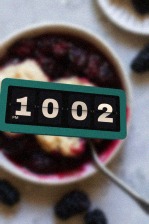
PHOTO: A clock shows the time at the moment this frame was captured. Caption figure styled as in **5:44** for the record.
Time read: **10:02**
